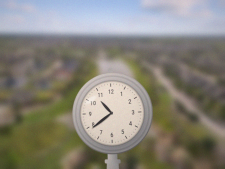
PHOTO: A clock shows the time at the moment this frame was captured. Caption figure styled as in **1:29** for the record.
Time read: **10:39**
